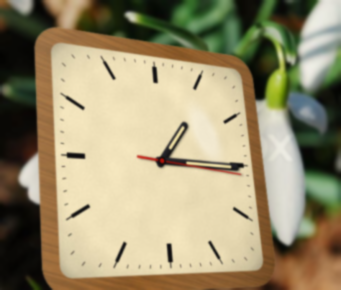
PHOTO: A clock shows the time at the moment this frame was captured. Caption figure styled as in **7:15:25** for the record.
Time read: **1:15:16**
